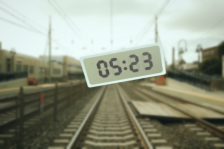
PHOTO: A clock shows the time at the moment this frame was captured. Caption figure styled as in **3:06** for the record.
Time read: **5:23**
